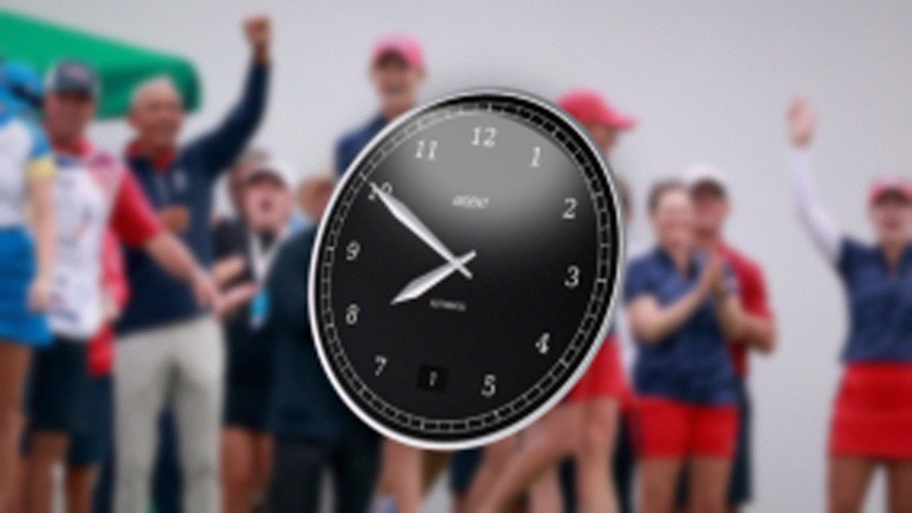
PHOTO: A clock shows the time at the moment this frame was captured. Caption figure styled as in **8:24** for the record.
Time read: **7:50**
